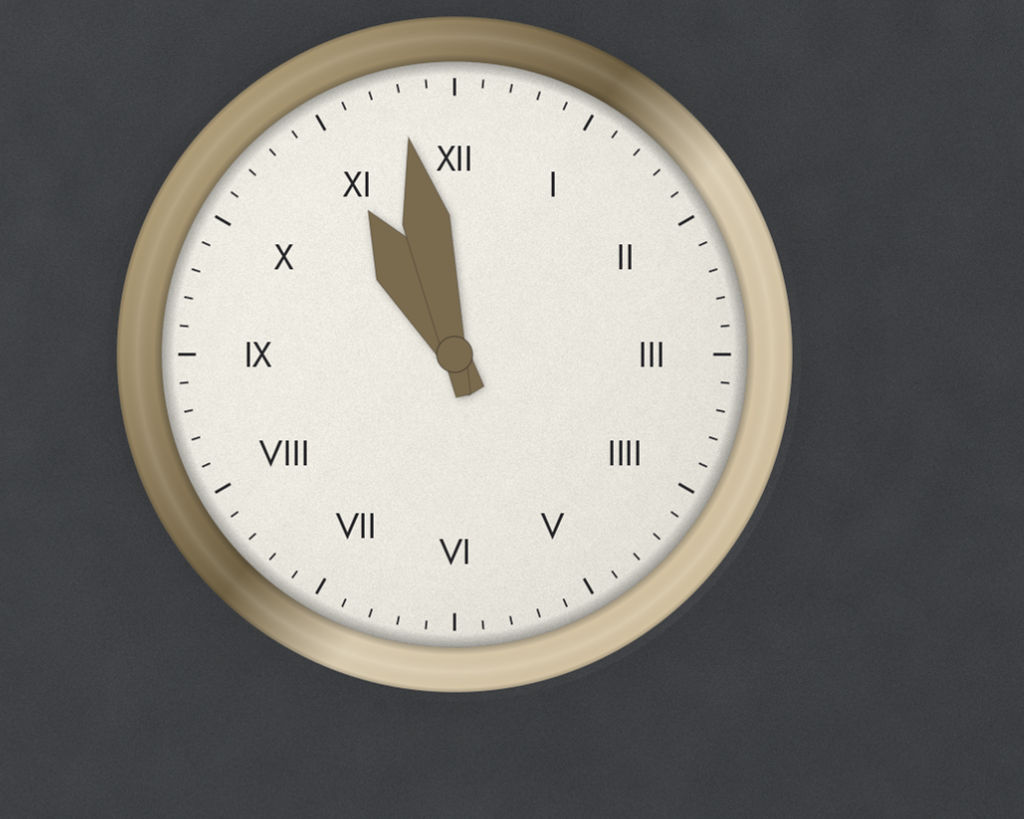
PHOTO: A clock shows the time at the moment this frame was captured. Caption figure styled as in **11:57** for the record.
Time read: **10:58**
